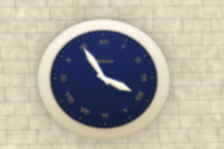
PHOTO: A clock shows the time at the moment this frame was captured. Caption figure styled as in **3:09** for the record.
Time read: **3:55**
